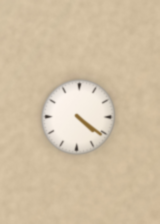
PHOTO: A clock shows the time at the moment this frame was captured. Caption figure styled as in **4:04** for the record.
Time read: **4:21**
